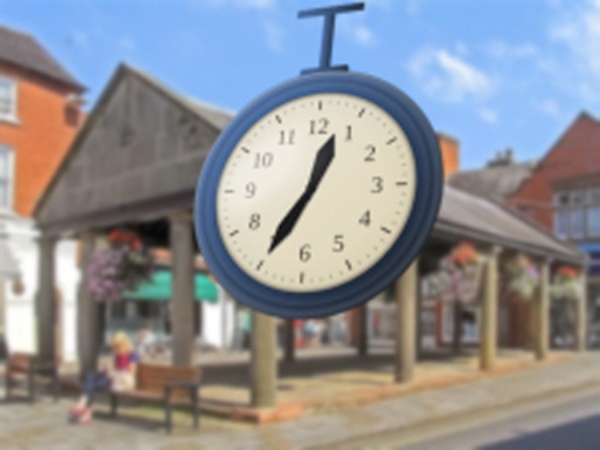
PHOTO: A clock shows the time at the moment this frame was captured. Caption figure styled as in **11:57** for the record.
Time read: **12:35**
